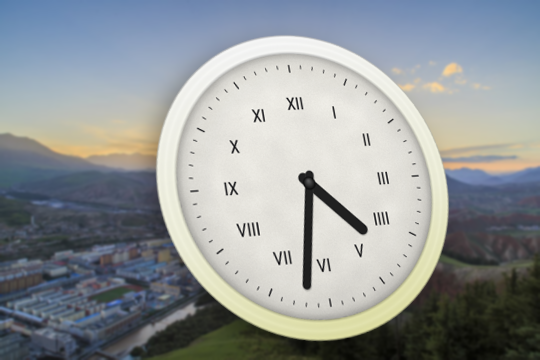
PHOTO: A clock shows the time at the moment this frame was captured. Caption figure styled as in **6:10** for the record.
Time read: **4:32**
